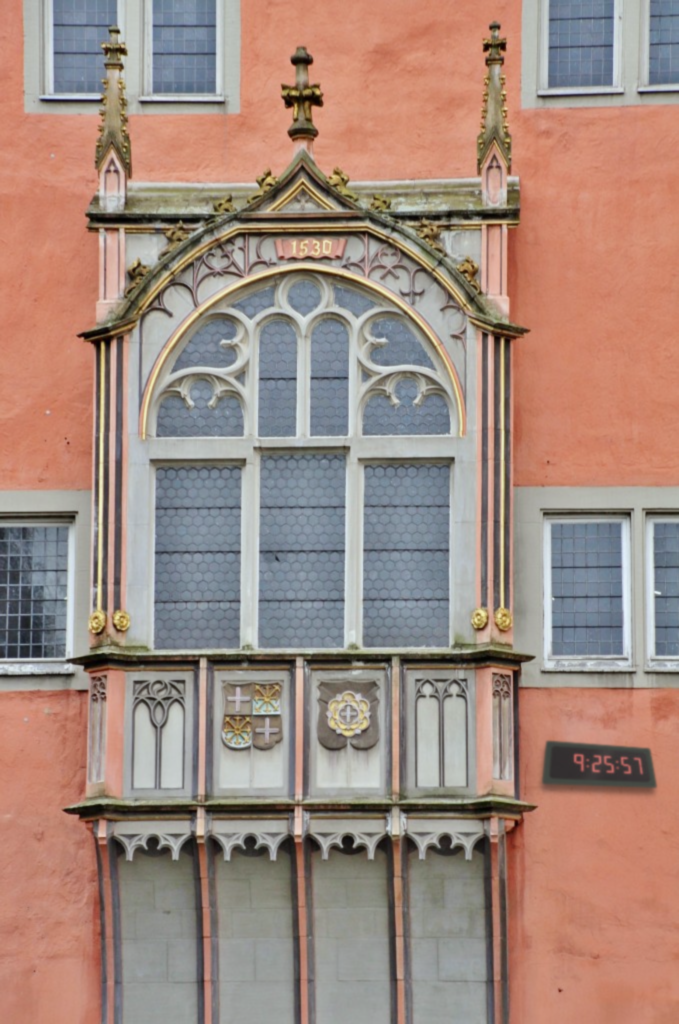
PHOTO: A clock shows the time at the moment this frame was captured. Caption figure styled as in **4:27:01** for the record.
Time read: **9:25:57**
